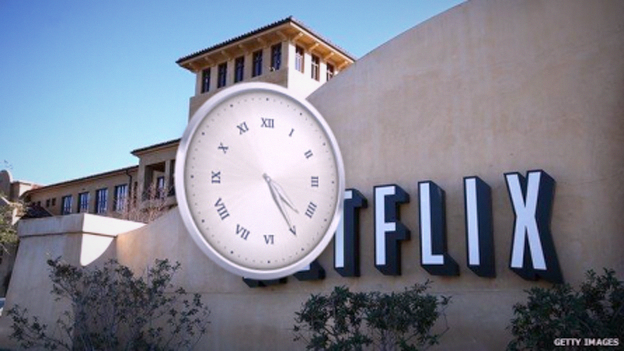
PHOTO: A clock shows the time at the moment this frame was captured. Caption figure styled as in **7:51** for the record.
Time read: **4:25**
